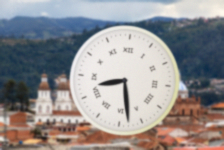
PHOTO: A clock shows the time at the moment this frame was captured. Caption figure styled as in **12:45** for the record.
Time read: **8:28**
